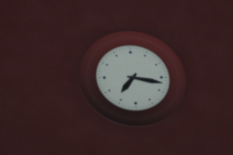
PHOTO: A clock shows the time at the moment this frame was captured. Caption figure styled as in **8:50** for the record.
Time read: **7:17**
